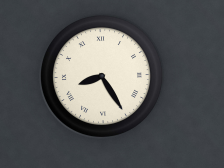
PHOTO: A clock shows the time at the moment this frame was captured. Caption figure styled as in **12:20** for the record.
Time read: **8:25**
